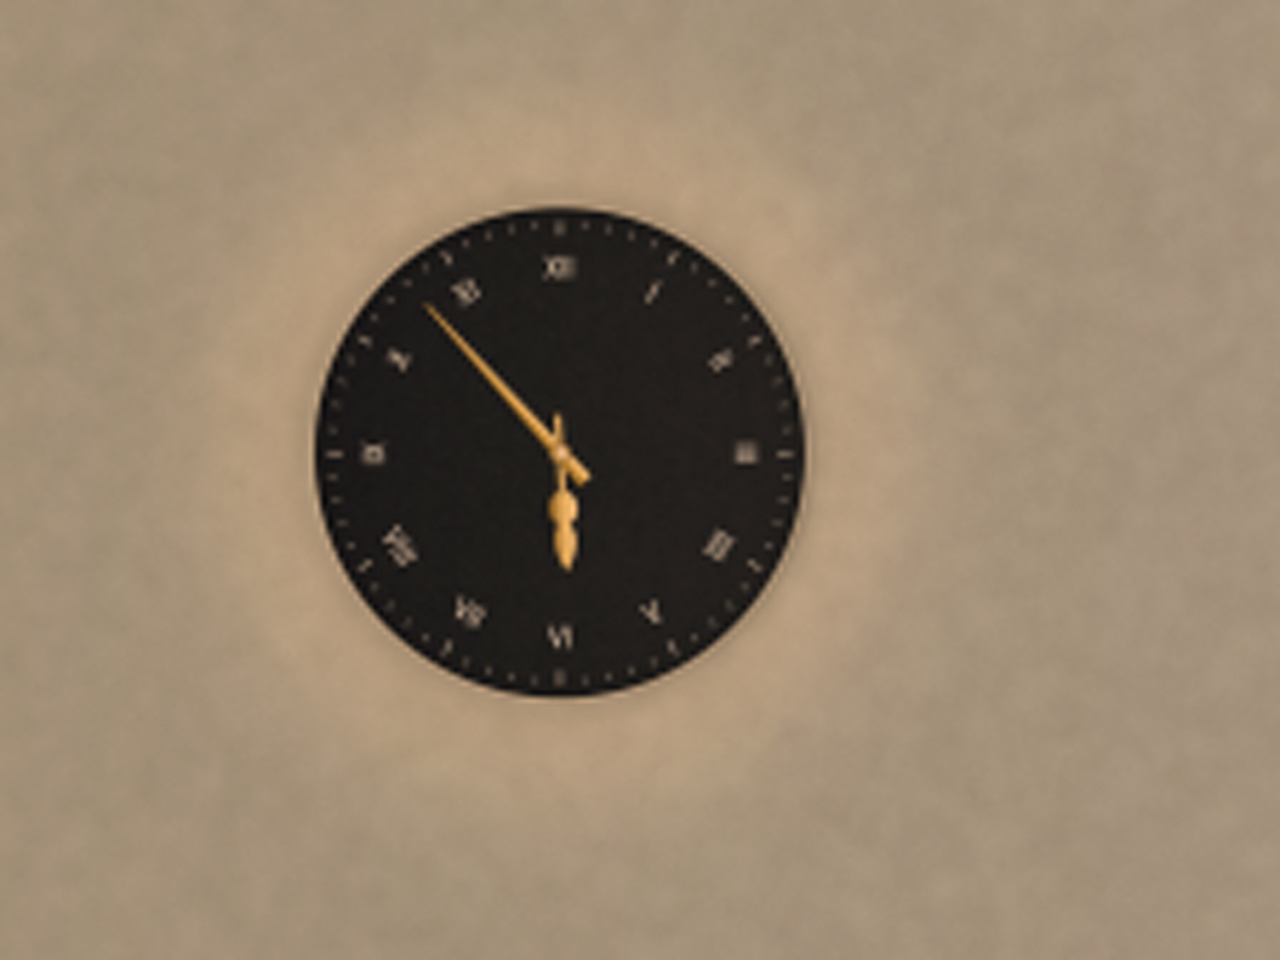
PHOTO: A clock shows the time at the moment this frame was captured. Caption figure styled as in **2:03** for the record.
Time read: **5:53**
